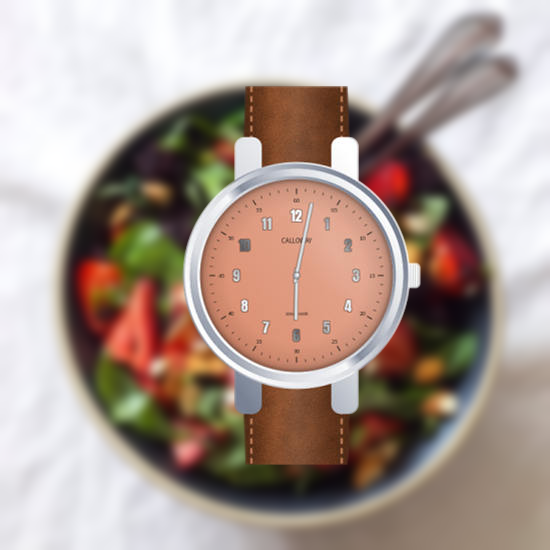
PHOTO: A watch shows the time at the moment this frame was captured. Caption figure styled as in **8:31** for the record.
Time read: **6:02**
